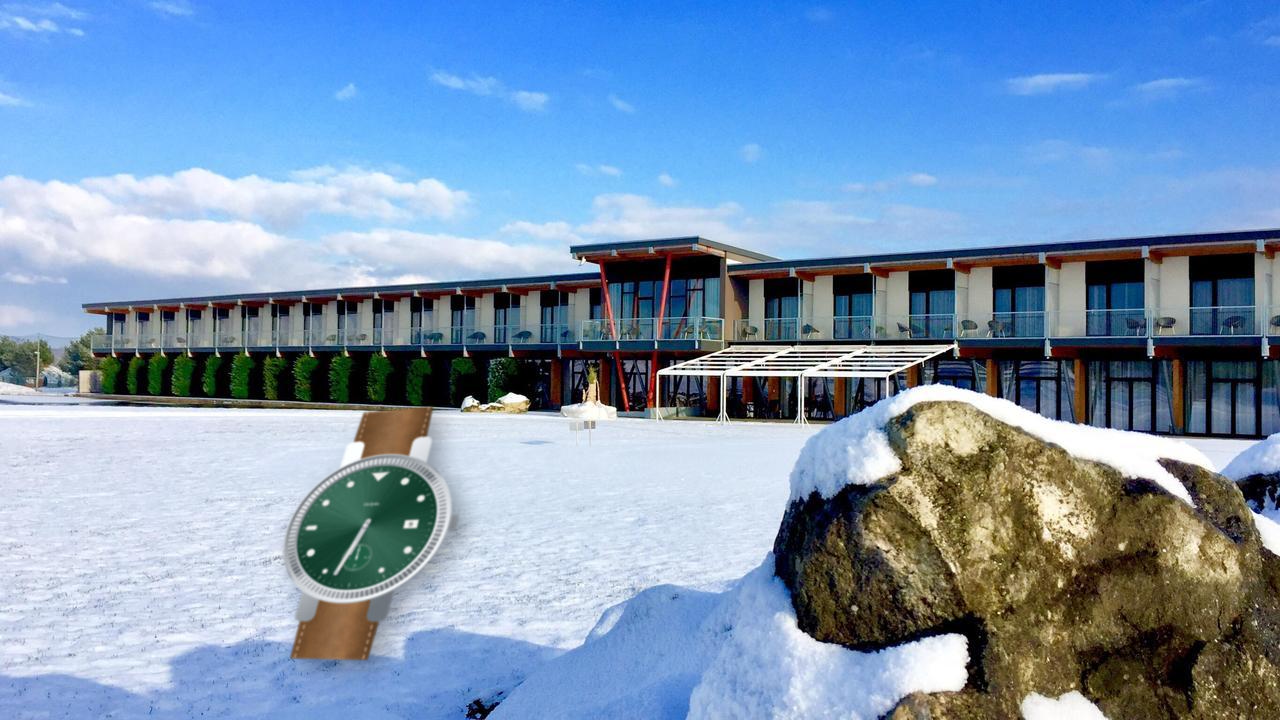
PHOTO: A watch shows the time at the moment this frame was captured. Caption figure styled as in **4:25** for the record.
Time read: **6:33**
